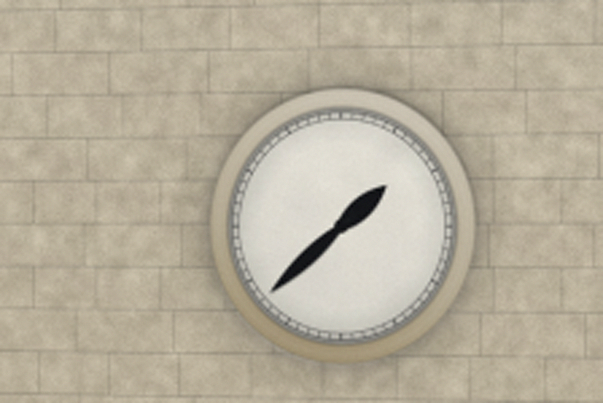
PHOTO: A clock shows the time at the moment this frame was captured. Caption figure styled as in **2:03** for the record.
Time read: **1:38**
